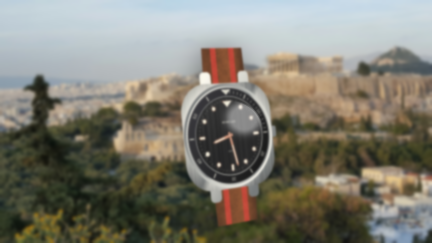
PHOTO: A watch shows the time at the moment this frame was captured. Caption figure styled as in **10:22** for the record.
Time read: **8:28**
